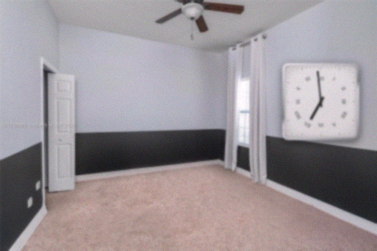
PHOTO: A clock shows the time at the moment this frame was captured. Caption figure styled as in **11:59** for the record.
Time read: **6:59**
